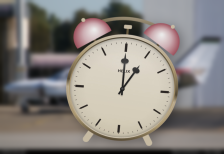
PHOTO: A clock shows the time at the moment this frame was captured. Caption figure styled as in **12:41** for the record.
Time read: **1:00**
